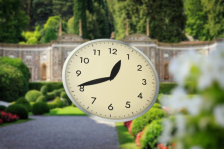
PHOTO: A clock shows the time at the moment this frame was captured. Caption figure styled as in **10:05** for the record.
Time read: **12:41**
